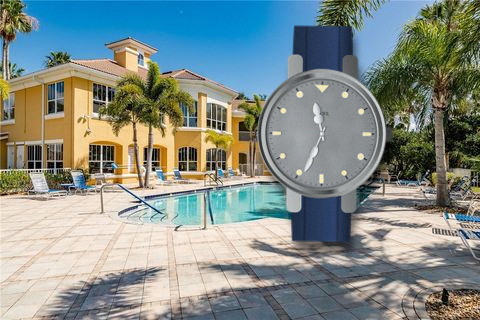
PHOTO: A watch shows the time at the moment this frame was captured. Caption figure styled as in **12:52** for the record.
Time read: **11:34**
